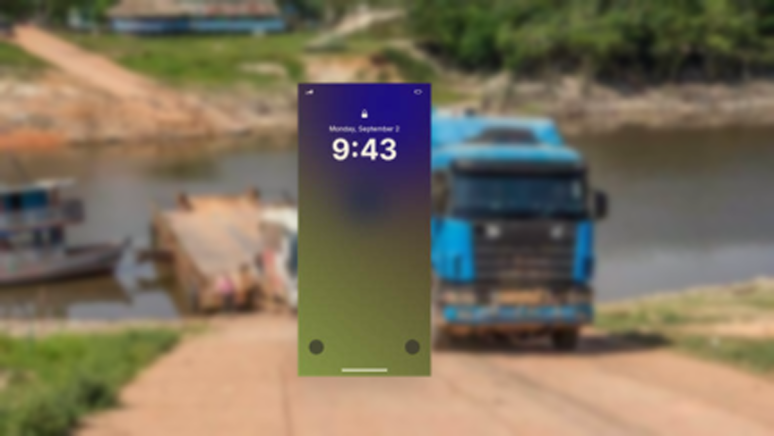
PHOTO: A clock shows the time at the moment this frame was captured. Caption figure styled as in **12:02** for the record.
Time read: **9:43**
